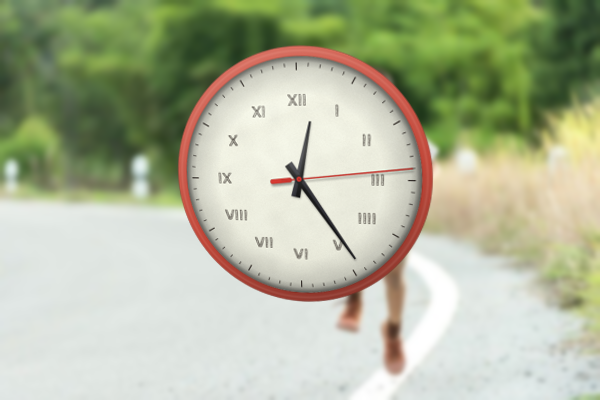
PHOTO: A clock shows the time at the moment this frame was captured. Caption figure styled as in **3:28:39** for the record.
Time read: **12:24:14**
